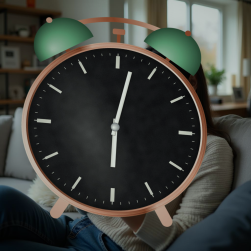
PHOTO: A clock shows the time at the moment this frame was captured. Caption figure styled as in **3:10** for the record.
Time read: **6:02**
